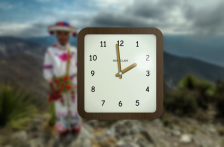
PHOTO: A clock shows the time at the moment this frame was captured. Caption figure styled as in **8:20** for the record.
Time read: **1:59**
